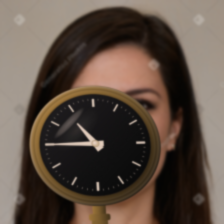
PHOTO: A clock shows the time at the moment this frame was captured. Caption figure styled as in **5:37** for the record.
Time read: **10:45**
